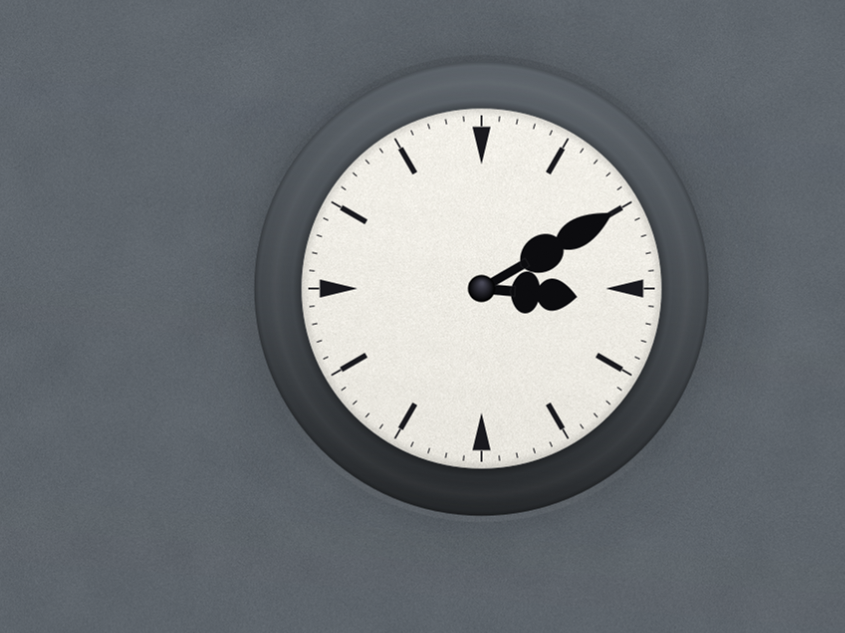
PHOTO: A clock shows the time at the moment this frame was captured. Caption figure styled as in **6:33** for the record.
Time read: **3:10**
